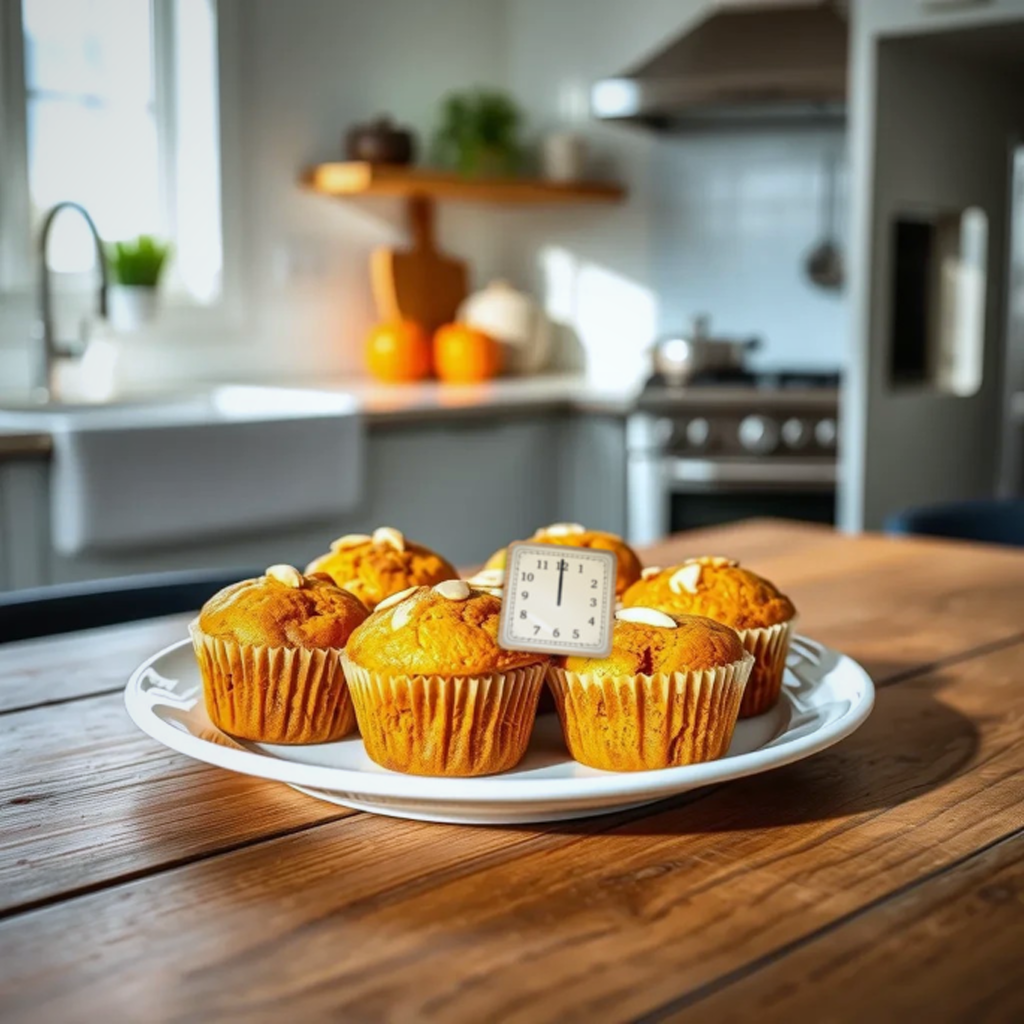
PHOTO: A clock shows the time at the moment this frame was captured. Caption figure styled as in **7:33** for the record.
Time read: **12:00**
